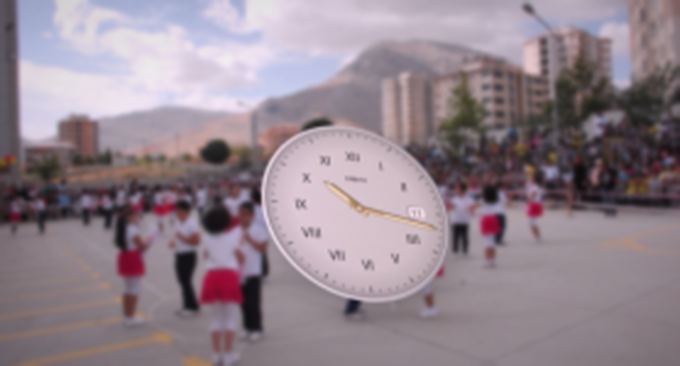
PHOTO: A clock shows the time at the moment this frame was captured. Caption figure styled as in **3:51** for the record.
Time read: **10:17**
